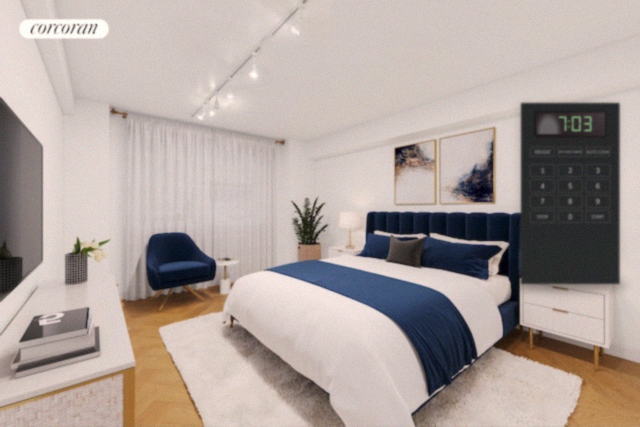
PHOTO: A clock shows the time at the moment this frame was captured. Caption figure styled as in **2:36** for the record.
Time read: **7:03**
